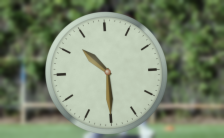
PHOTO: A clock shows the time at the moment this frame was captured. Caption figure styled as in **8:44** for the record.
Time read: **10:30**
